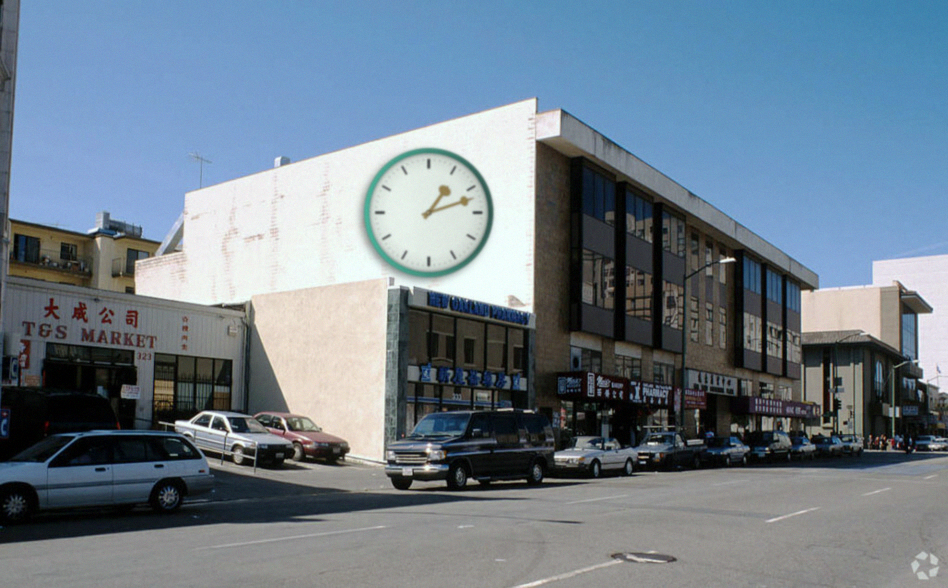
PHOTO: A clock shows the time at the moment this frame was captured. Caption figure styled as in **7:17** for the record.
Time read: **1:12**
